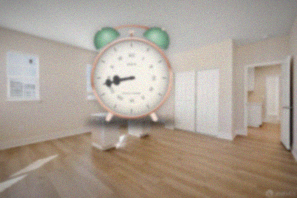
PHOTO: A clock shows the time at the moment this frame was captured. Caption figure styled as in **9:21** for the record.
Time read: **8:43**
